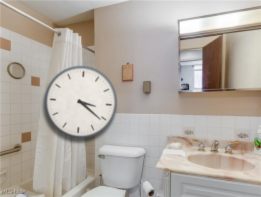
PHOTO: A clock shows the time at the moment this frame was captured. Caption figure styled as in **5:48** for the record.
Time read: **3:21**
